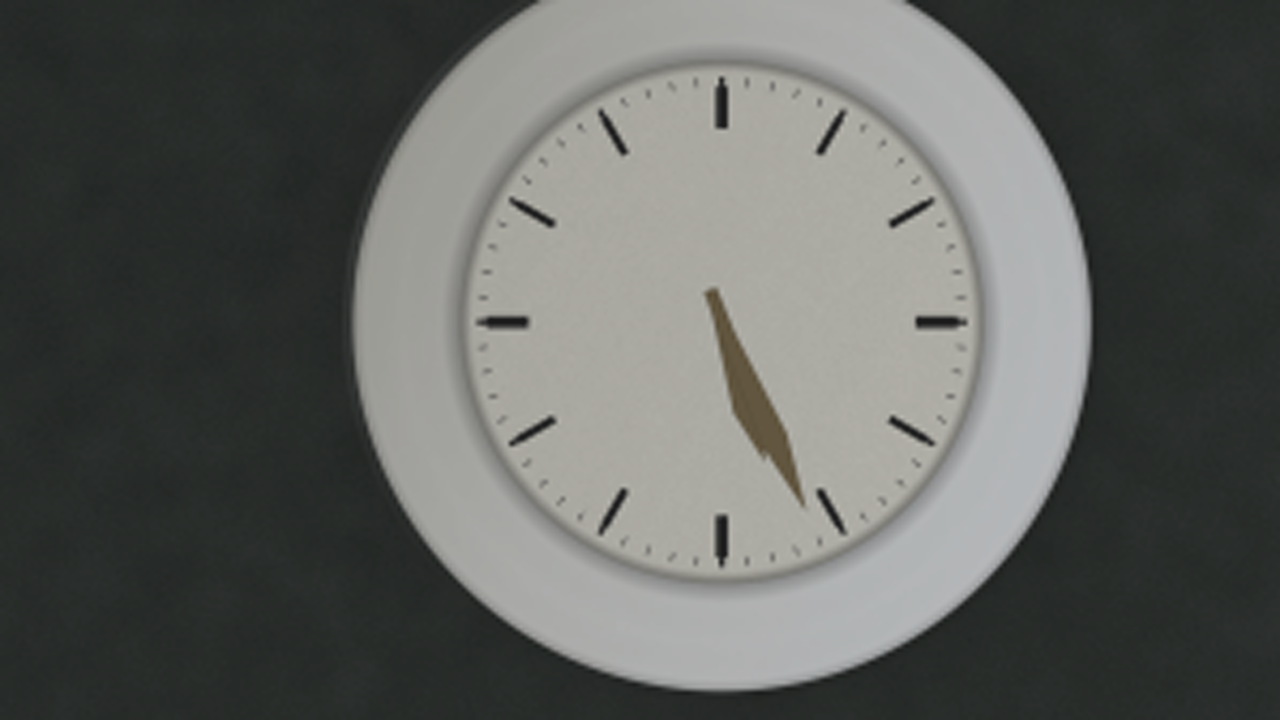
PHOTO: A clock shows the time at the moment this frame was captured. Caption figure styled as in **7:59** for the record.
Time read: **5:26**
